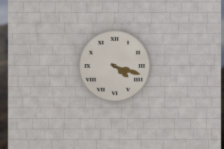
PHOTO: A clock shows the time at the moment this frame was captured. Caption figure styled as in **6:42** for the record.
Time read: **4:18**
